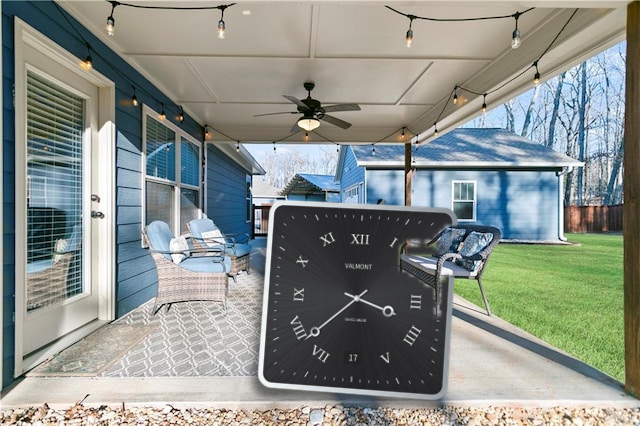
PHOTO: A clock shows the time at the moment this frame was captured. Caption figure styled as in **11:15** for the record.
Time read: **3:38**
